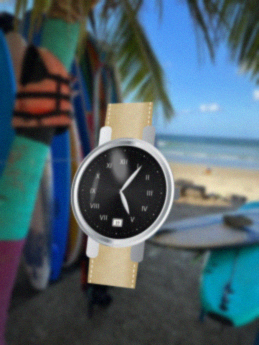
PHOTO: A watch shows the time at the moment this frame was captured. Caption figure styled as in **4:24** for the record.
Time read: **5:06**
